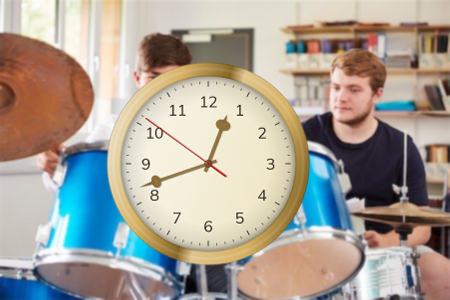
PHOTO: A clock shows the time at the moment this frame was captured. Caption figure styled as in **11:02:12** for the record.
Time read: **12:41:51**
